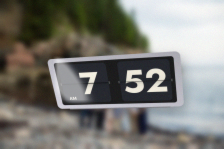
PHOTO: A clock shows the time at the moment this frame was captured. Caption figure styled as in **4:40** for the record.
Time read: **7:52**
